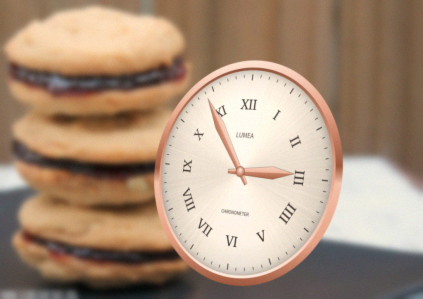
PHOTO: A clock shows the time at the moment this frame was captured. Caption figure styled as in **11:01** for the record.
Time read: **2:54**
